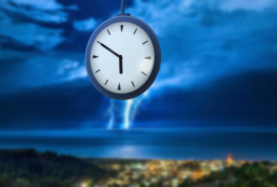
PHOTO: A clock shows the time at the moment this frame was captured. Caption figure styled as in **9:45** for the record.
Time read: **5:50**
